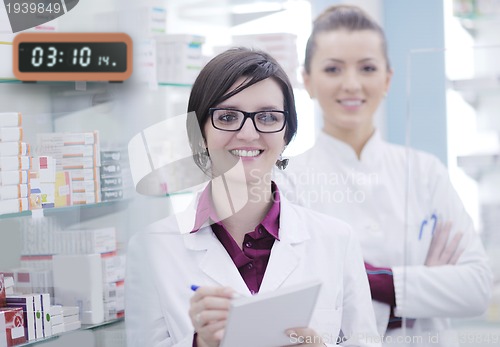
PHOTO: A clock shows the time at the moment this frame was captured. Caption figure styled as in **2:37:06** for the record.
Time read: **3:10:14**
